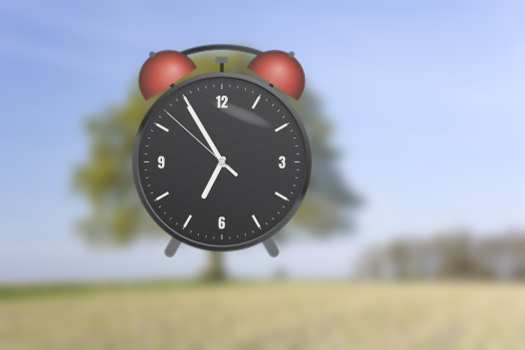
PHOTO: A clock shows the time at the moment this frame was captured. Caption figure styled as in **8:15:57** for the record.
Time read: **6:54:52**
